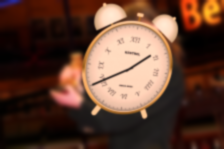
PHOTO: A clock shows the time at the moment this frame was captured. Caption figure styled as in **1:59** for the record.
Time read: **1:40**
